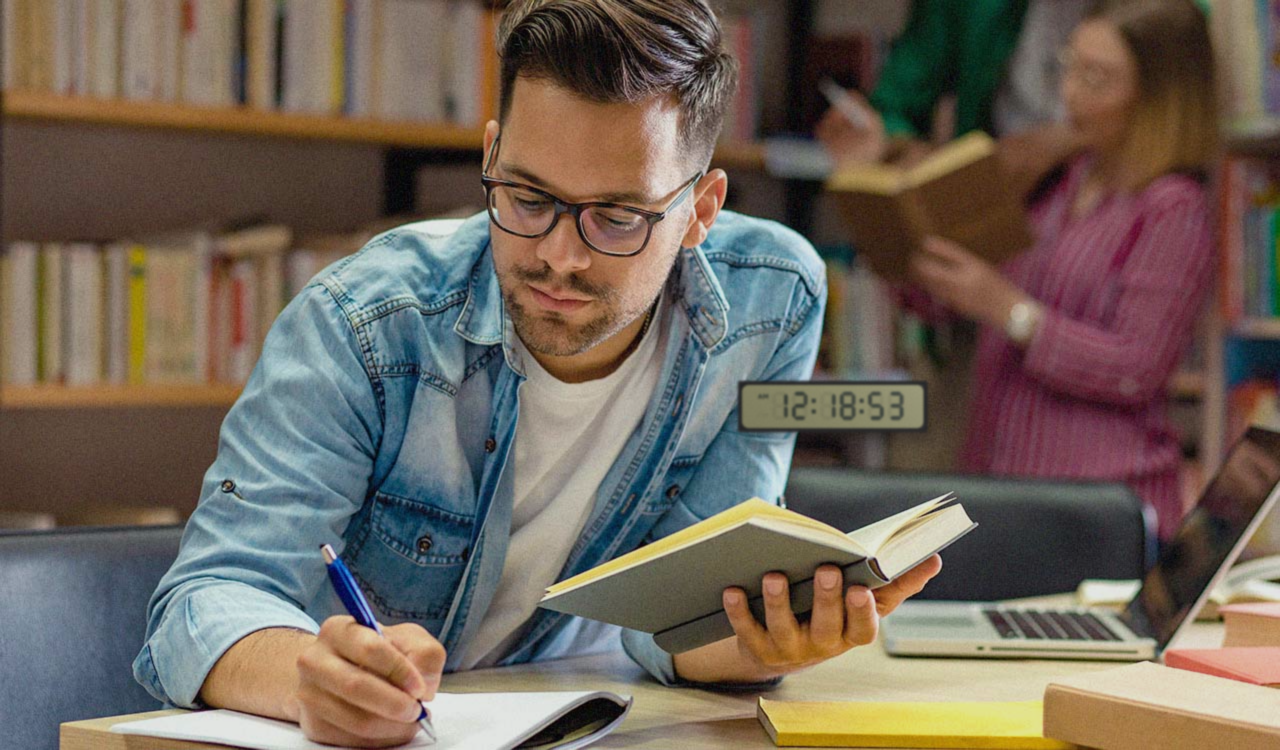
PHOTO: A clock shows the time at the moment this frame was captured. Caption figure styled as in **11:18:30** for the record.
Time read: **12:18:53**
